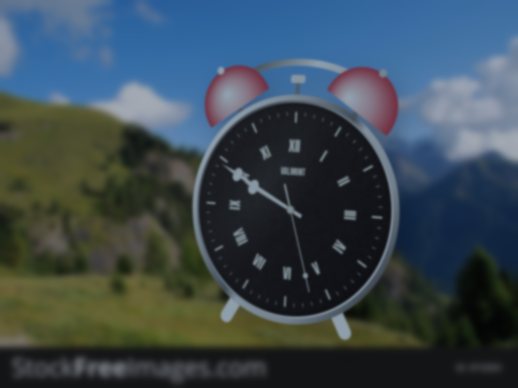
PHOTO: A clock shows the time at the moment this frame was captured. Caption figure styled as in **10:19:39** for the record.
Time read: **9:49:27**
